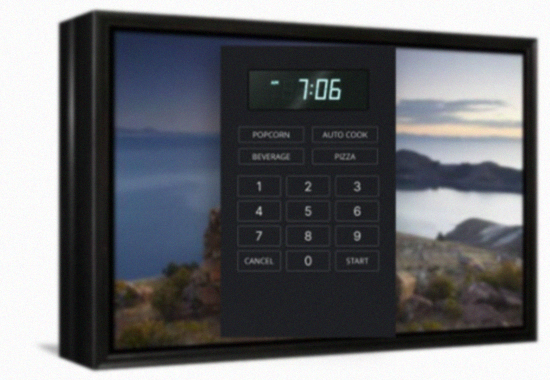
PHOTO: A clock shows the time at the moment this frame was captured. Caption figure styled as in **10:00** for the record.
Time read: **7:06**
